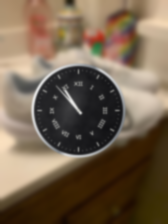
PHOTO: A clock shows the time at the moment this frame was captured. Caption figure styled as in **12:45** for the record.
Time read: **10:53**
